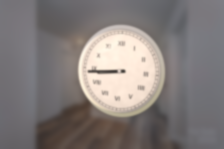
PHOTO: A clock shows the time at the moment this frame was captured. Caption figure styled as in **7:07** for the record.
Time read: **8:44**
